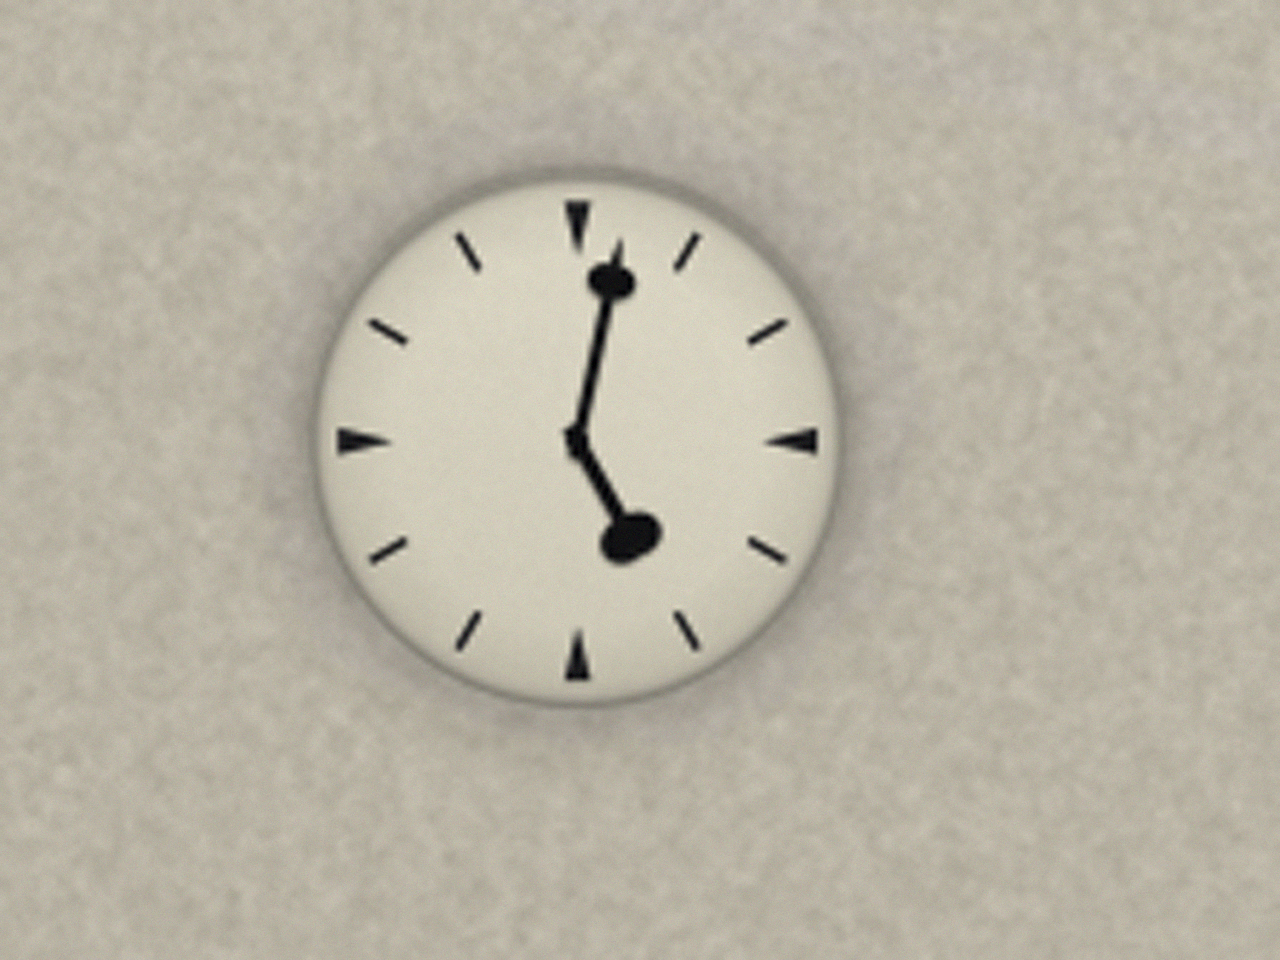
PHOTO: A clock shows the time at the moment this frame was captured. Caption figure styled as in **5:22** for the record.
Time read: **5:02**
